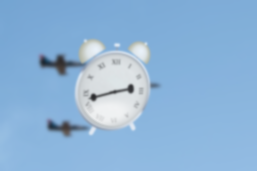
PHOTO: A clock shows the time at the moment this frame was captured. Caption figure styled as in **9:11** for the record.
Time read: **2:43**
